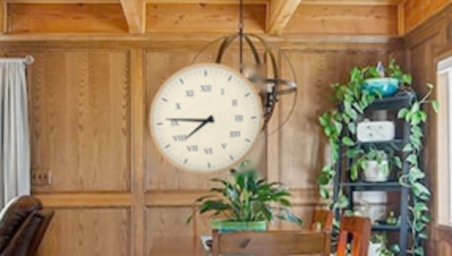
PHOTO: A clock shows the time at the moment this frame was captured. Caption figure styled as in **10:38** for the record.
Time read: **7:46**
